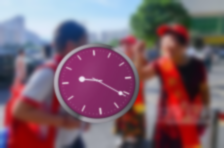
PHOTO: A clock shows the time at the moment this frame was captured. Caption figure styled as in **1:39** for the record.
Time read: **9:21**
